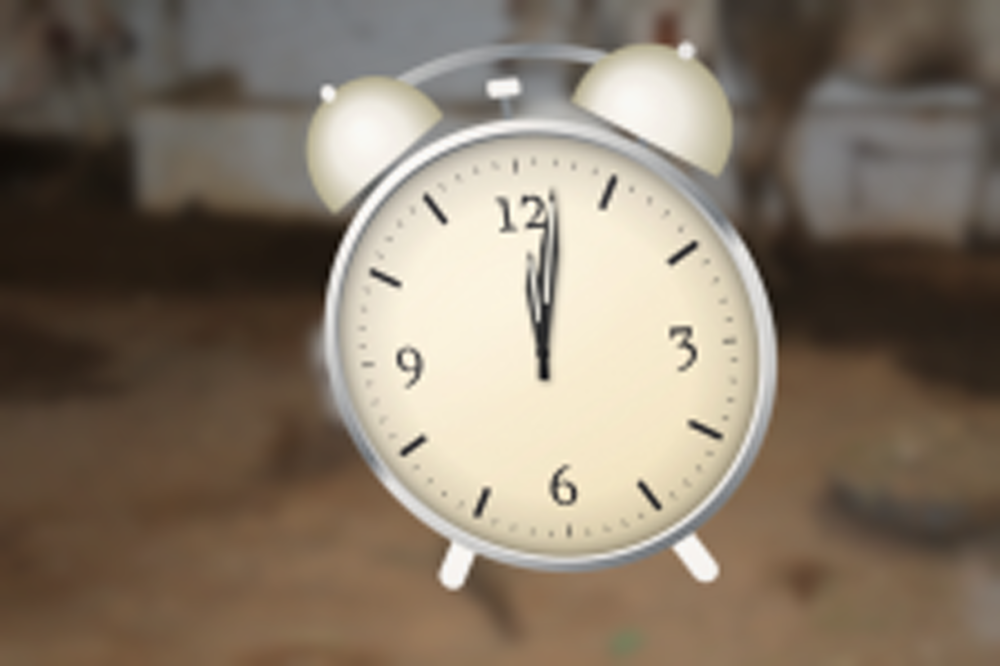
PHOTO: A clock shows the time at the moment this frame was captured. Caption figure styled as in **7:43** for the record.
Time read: **12:02**
